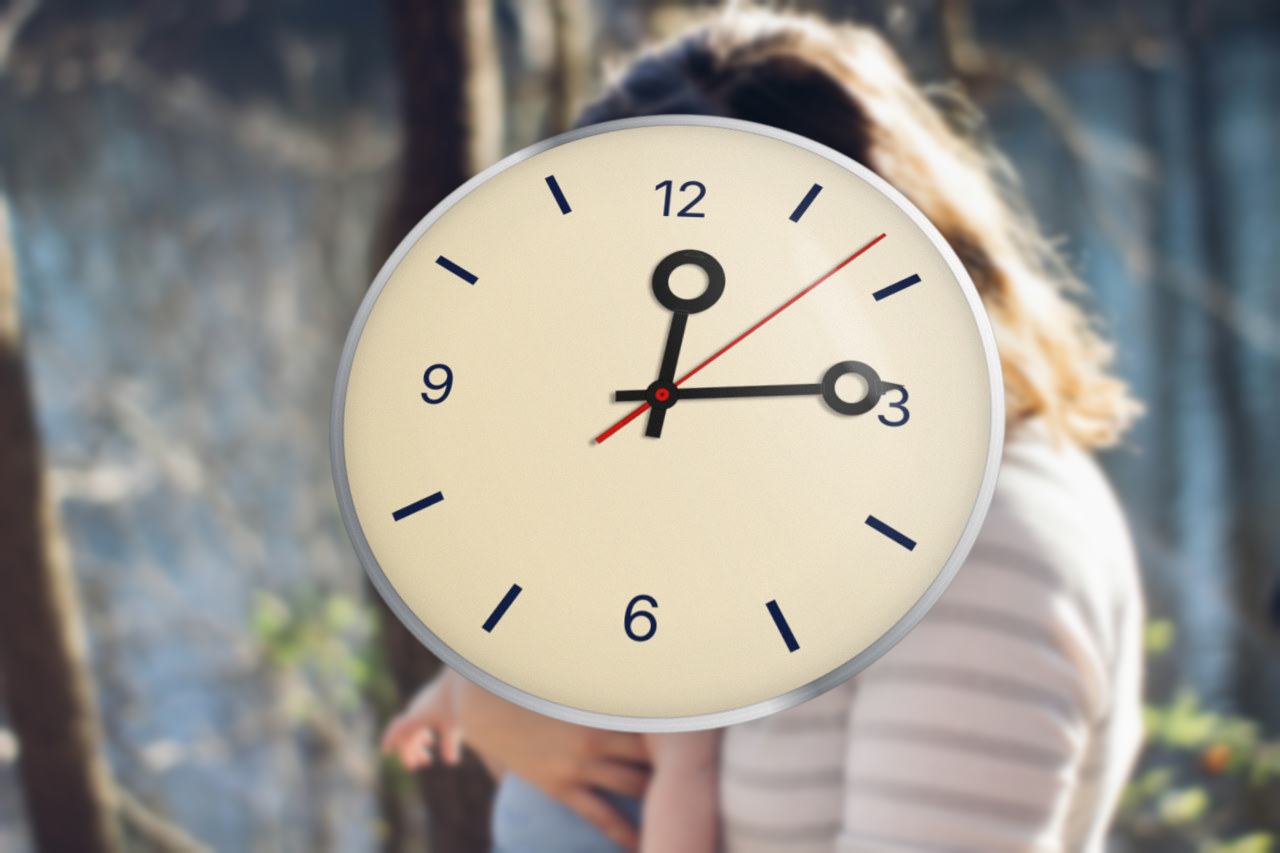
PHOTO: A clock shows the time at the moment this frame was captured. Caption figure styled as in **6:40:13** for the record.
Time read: **12:14:08**
